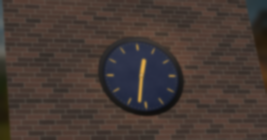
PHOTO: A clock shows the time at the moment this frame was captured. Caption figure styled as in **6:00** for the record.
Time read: **12:32**
